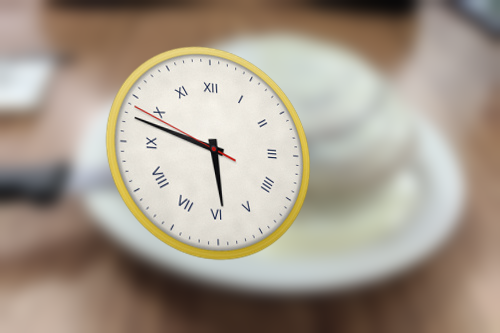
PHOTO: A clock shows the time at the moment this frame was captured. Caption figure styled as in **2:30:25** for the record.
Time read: **5:47:49**
